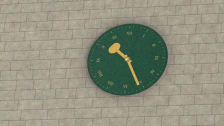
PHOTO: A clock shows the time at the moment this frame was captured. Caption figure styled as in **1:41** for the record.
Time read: **10:26**
